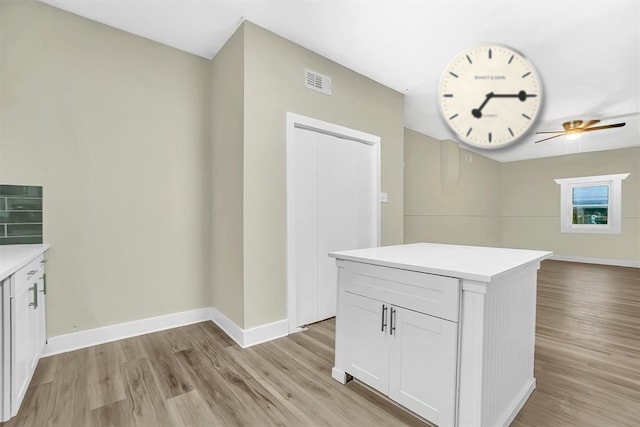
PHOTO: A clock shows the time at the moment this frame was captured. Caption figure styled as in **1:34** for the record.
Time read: **7:15**
